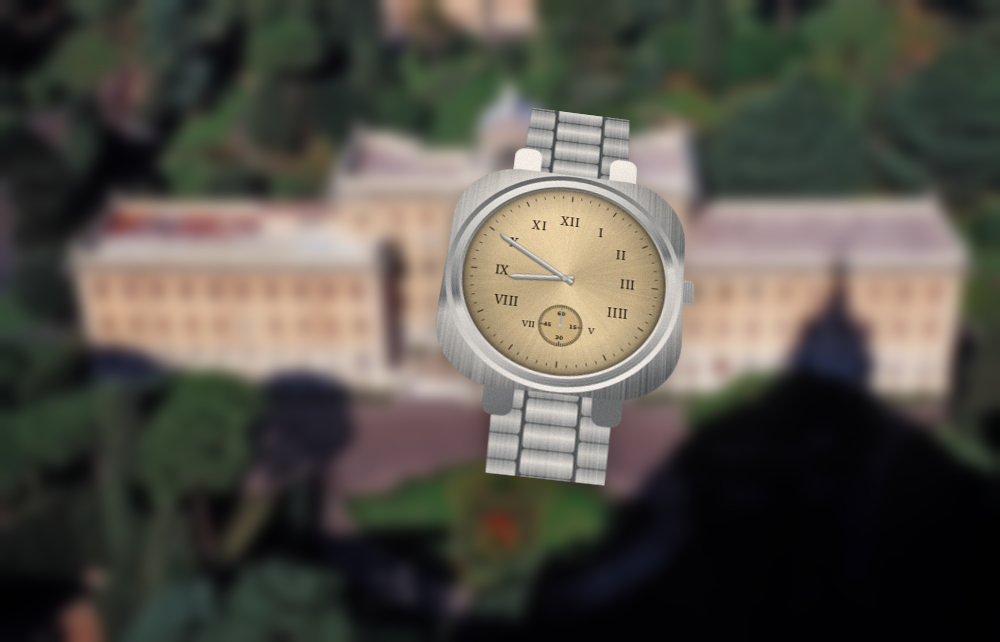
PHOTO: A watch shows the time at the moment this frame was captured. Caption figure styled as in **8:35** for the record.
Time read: **8:50**
